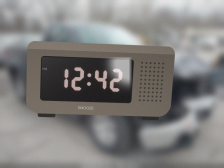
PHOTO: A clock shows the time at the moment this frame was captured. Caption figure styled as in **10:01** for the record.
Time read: **12:42**
